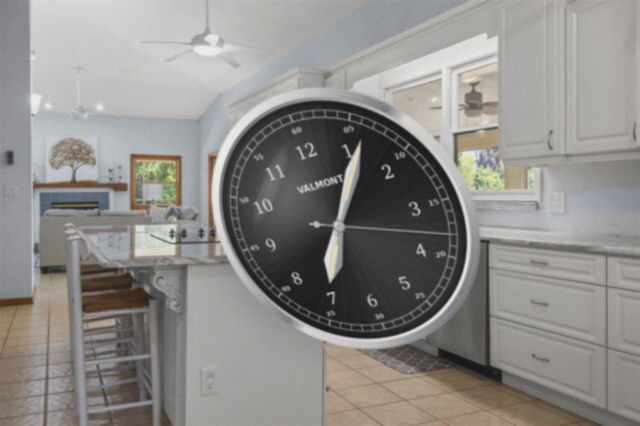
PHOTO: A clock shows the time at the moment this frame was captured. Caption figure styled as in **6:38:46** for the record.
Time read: **7:06:18**
